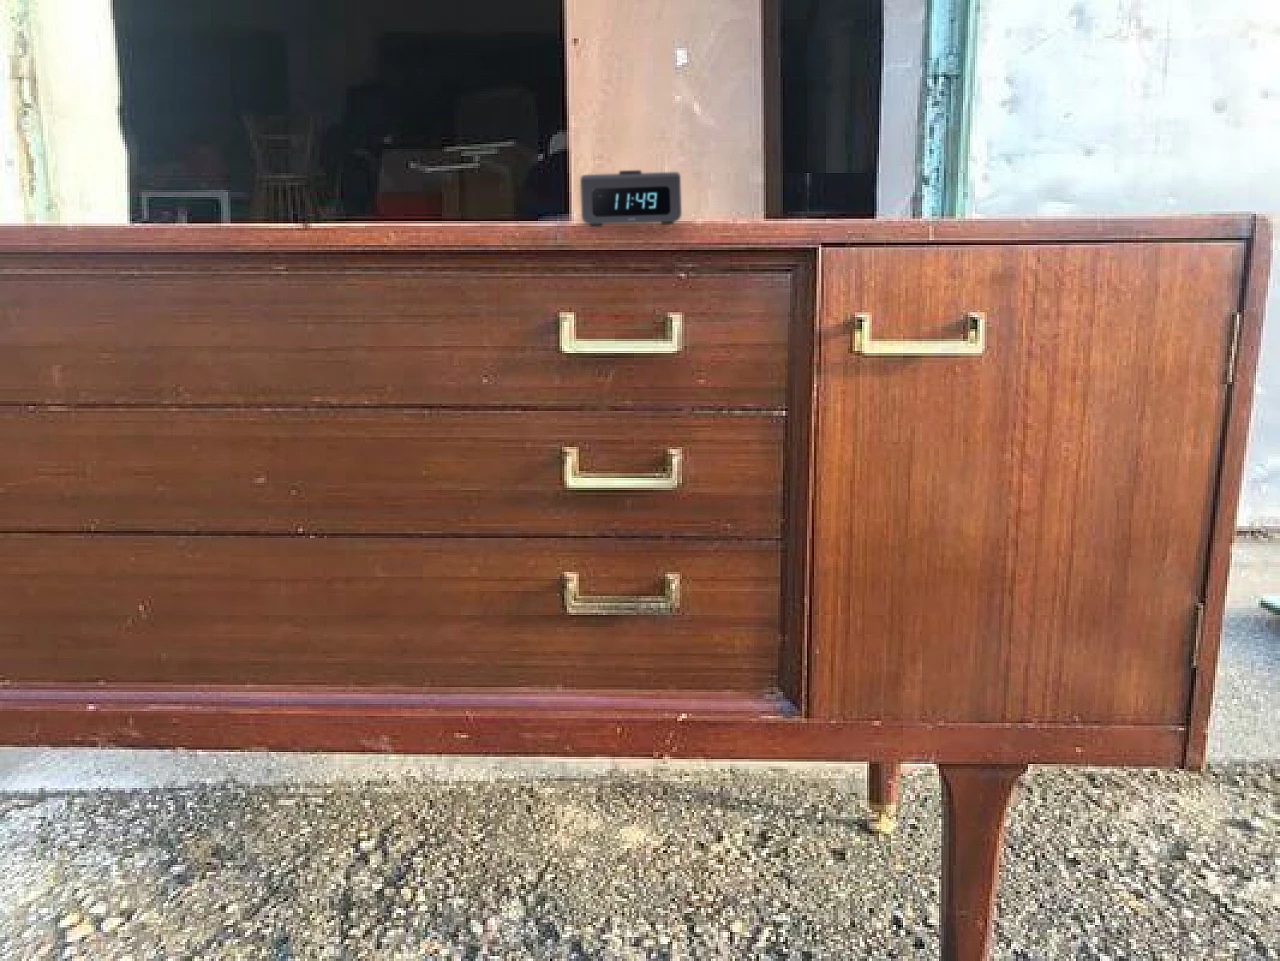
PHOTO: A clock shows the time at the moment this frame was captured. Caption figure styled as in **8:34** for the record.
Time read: **11:49**
